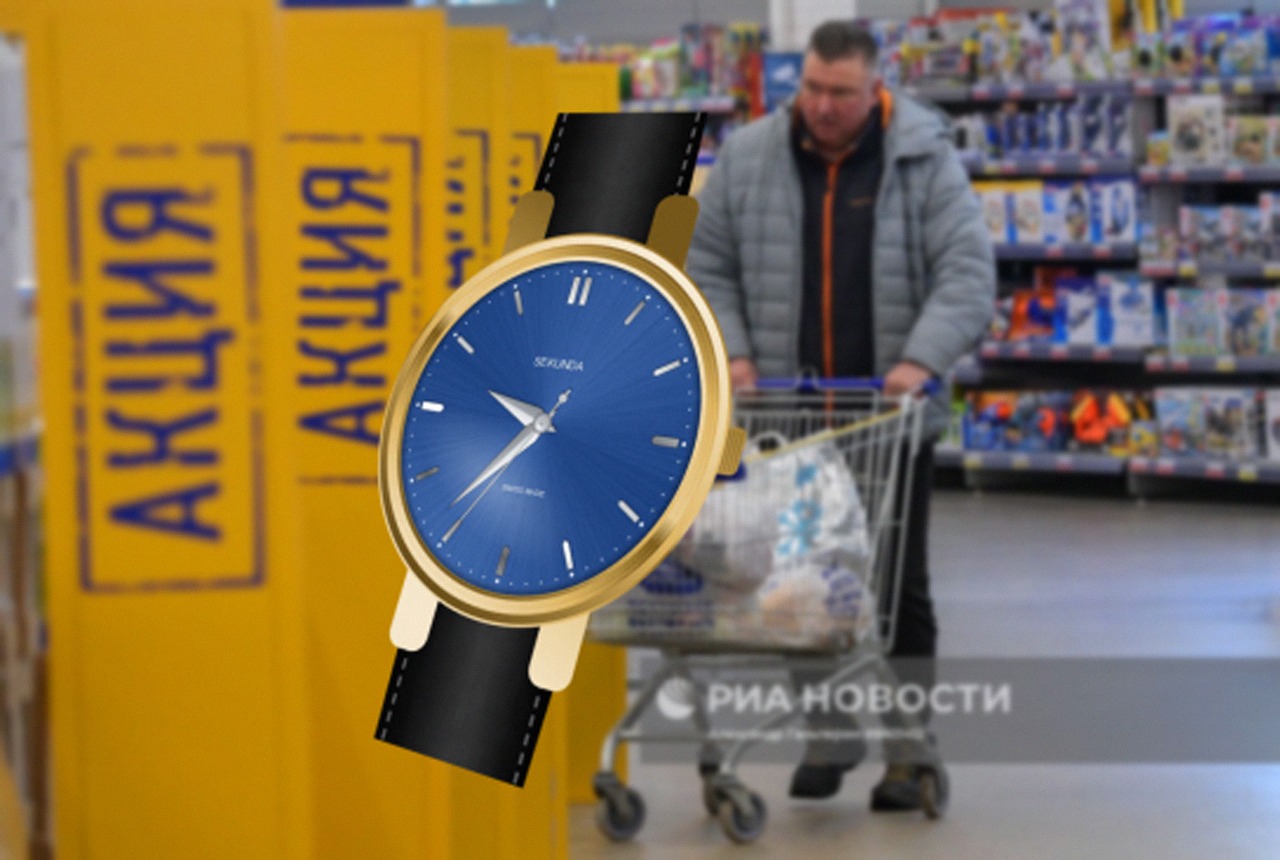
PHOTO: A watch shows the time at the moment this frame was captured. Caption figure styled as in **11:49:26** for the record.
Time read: **9:36:35**
